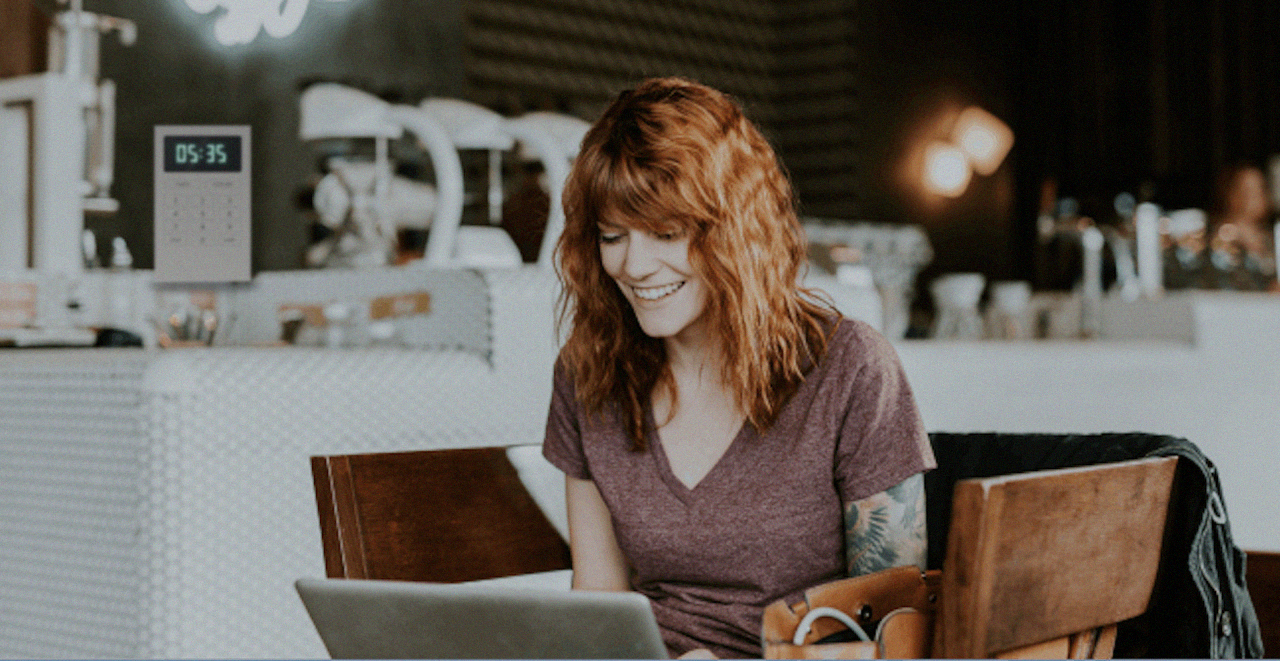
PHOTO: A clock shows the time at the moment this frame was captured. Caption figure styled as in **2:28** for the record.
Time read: **5:35**
